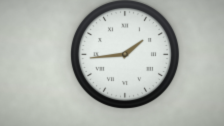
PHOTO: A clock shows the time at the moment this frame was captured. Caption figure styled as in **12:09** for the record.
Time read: **1:44**
